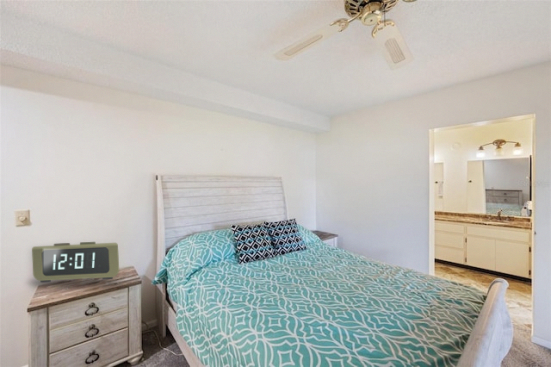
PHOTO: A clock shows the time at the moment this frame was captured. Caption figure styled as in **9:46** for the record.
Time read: **12:01**
